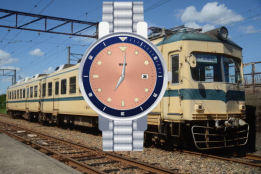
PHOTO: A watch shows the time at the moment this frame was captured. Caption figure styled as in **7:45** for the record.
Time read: **7:01**
